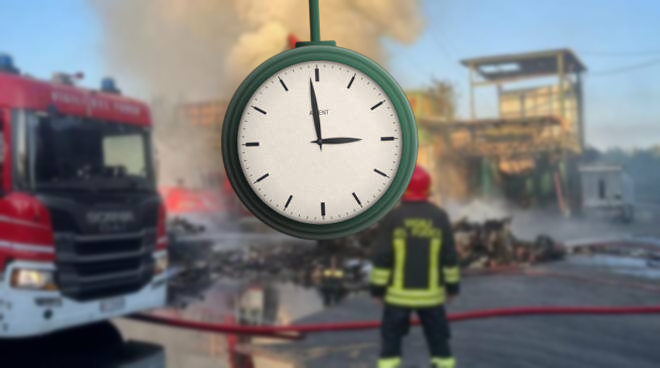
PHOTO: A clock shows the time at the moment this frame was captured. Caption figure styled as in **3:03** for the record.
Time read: **2:59**
